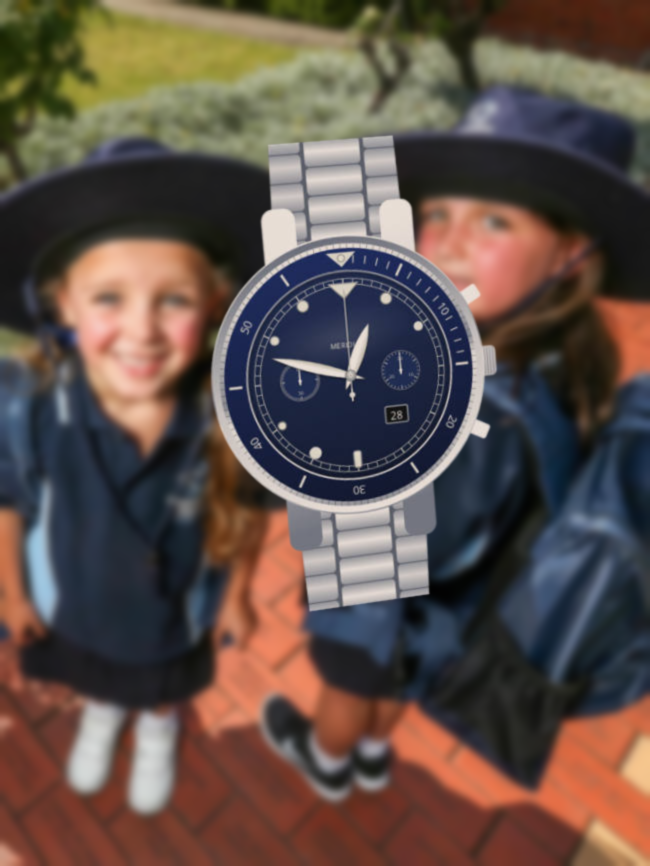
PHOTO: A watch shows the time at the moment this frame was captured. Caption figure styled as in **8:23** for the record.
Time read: **12:48**
